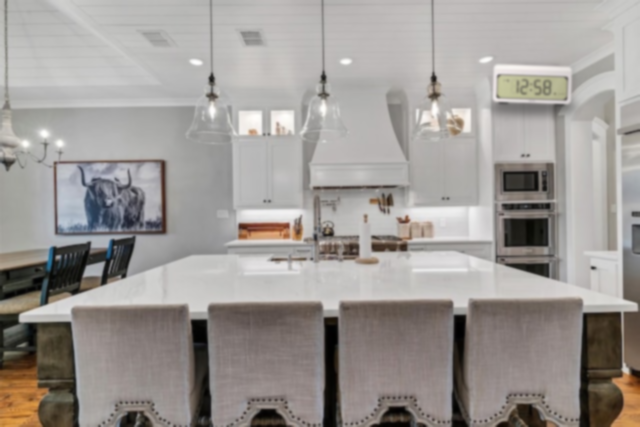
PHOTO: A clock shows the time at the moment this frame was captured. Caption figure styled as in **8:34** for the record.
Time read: **12:58**
